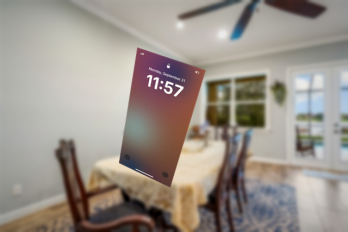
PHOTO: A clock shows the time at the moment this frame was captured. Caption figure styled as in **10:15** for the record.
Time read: **11:57**
